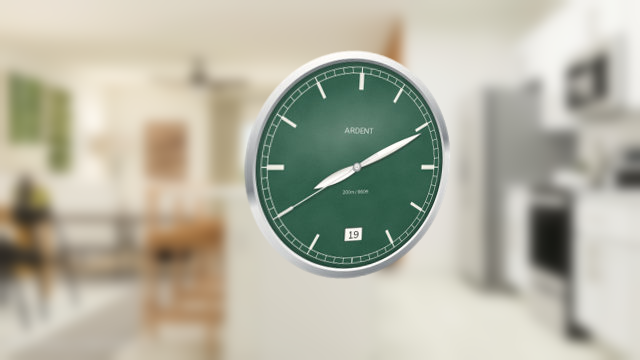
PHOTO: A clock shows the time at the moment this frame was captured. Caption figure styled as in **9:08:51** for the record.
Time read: **8:10:40**
